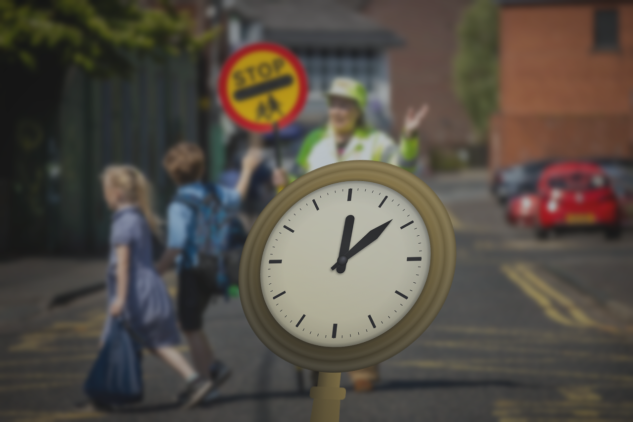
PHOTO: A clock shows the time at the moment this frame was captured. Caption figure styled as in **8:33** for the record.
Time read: **12:08**
